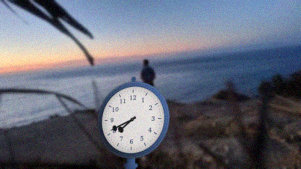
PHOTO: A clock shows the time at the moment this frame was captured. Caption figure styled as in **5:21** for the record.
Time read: **7:41**
